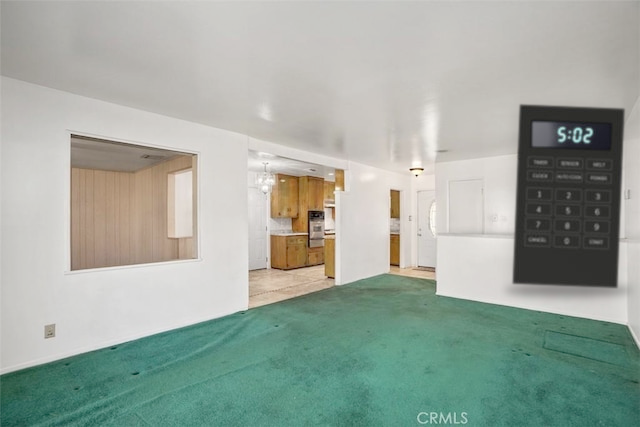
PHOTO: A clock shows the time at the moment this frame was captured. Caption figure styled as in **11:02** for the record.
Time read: **5:02**
